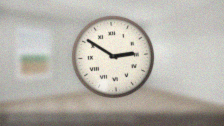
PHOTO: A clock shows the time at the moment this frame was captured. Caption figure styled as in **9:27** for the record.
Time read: **2:51**
